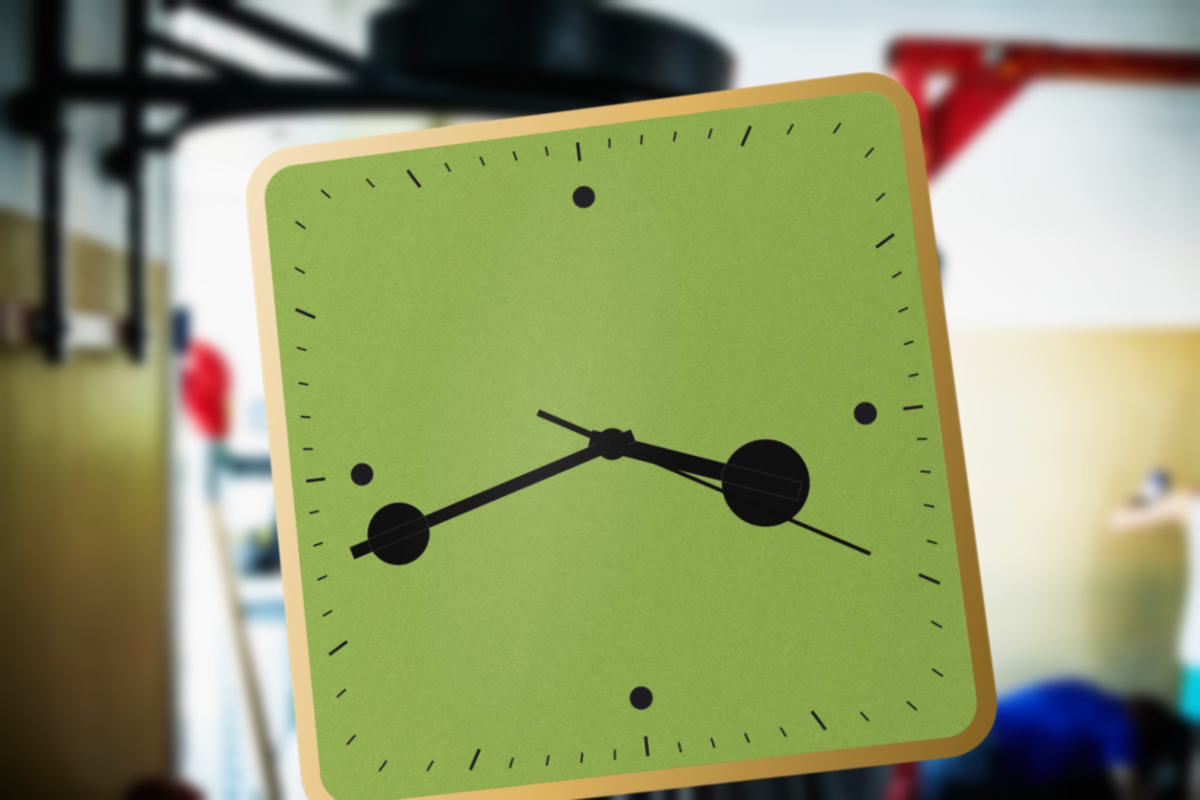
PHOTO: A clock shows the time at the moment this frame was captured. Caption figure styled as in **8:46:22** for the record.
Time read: **3:42:20**
